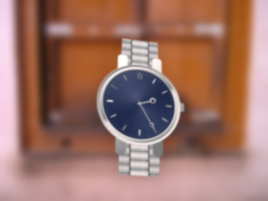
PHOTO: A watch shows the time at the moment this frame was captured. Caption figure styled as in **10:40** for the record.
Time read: **2:25**
